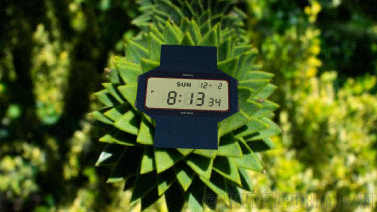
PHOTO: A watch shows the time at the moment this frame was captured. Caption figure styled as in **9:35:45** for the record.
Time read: **8:13:34**
